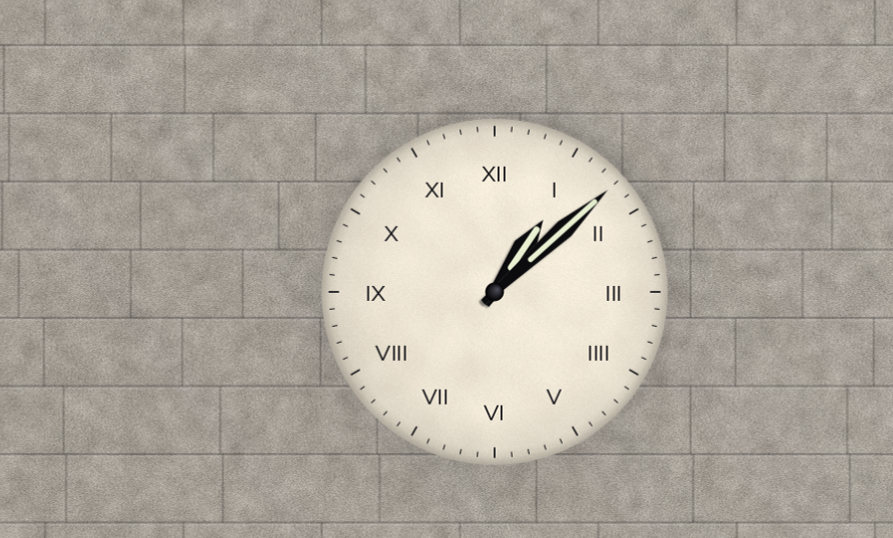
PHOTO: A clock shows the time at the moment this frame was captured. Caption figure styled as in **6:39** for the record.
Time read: **1:08**
